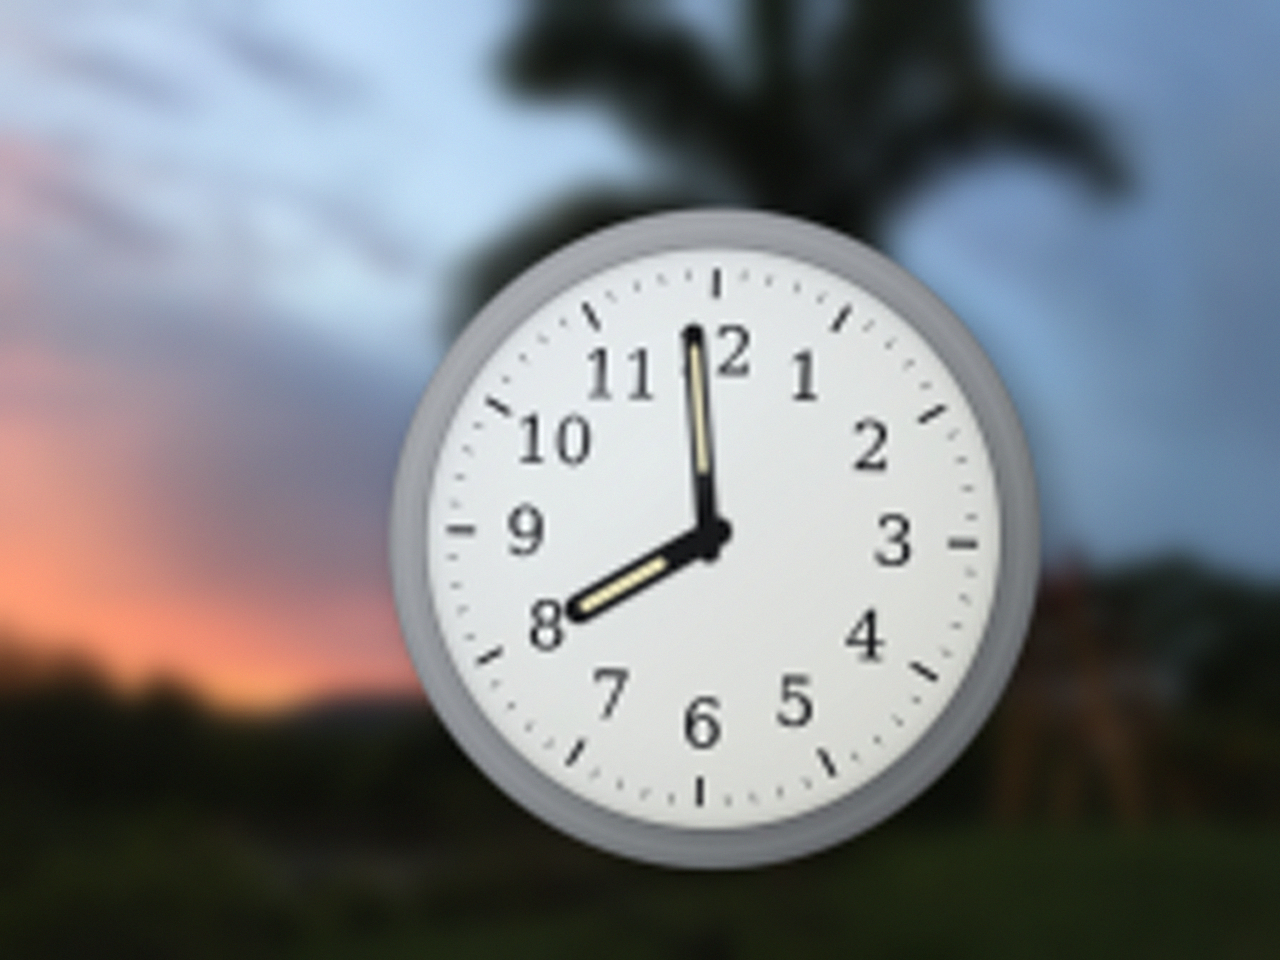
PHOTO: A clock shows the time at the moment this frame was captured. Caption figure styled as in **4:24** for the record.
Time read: **7:59**
